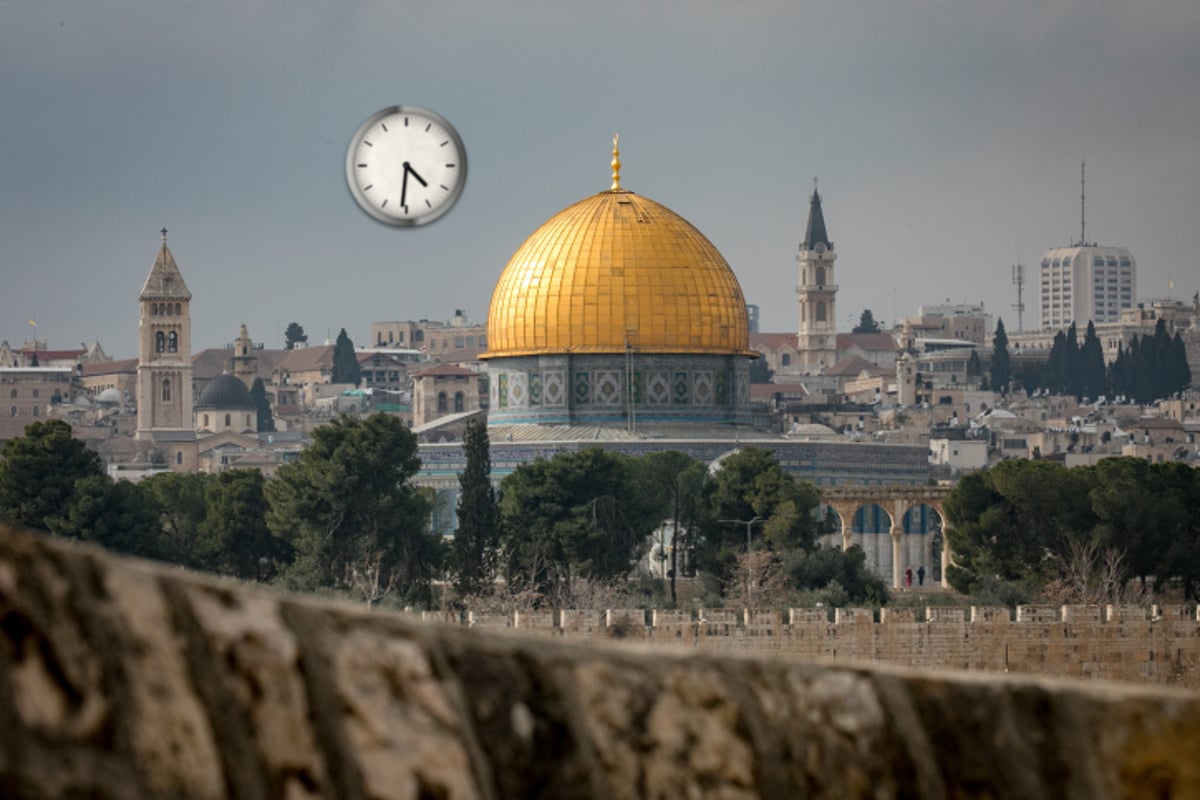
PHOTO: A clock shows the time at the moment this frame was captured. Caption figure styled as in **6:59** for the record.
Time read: **4:31**
